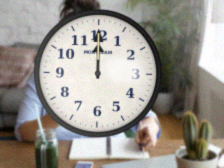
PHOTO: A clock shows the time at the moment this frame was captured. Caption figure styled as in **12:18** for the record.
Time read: **12:00**
